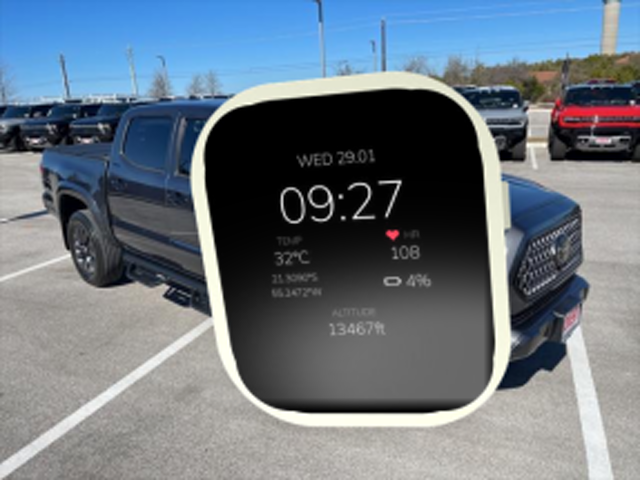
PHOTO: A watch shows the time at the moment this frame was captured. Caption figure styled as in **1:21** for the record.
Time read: **9:27**
